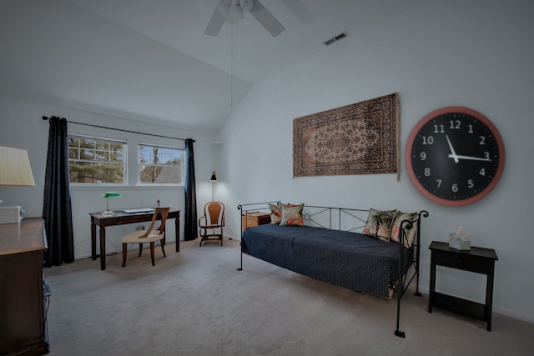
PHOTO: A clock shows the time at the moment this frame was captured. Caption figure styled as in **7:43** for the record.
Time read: **11:16**
